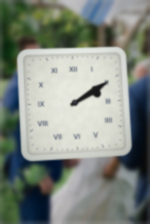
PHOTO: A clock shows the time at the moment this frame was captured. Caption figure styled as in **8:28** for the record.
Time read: **2:10**
